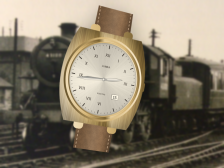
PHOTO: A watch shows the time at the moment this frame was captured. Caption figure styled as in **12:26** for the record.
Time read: **2:44**
